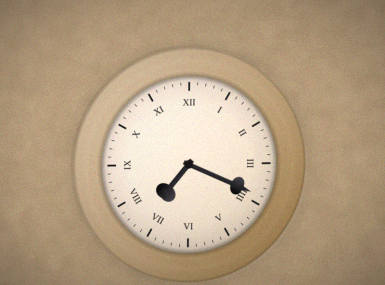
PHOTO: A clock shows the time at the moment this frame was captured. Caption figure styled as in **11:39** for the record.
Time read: **7:19**
